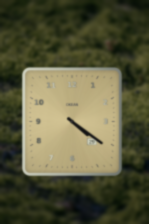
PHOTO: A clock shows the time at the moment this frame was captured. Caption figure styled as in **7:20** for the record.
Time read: **4:21**
